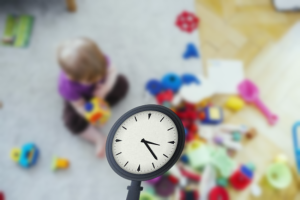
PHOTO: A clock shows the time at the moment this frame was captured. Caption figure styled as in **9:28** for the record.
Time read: **3:23**
